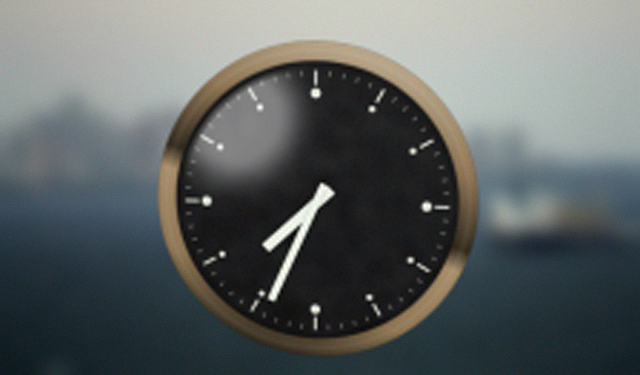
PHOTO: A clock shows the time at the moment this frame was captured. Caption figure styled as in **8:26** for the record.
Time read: **7:34**
